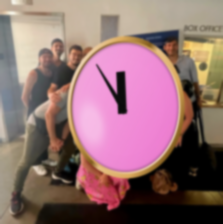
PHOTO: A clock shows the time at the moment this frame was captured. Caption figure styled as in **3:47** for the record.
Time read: **11:54**
